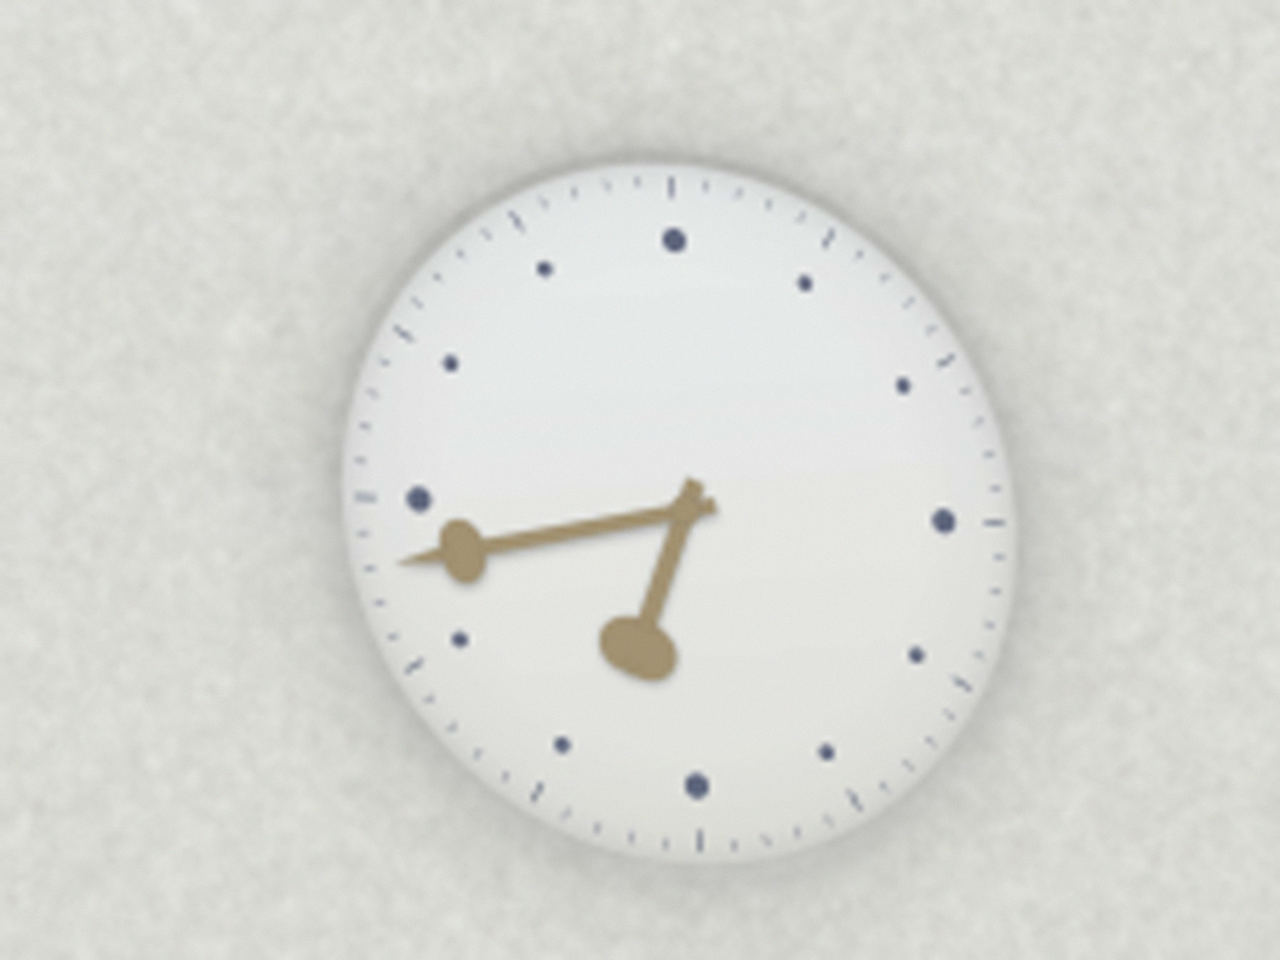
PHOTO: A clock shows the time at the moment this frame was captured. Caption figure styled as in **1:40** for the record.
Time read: **6:43**
